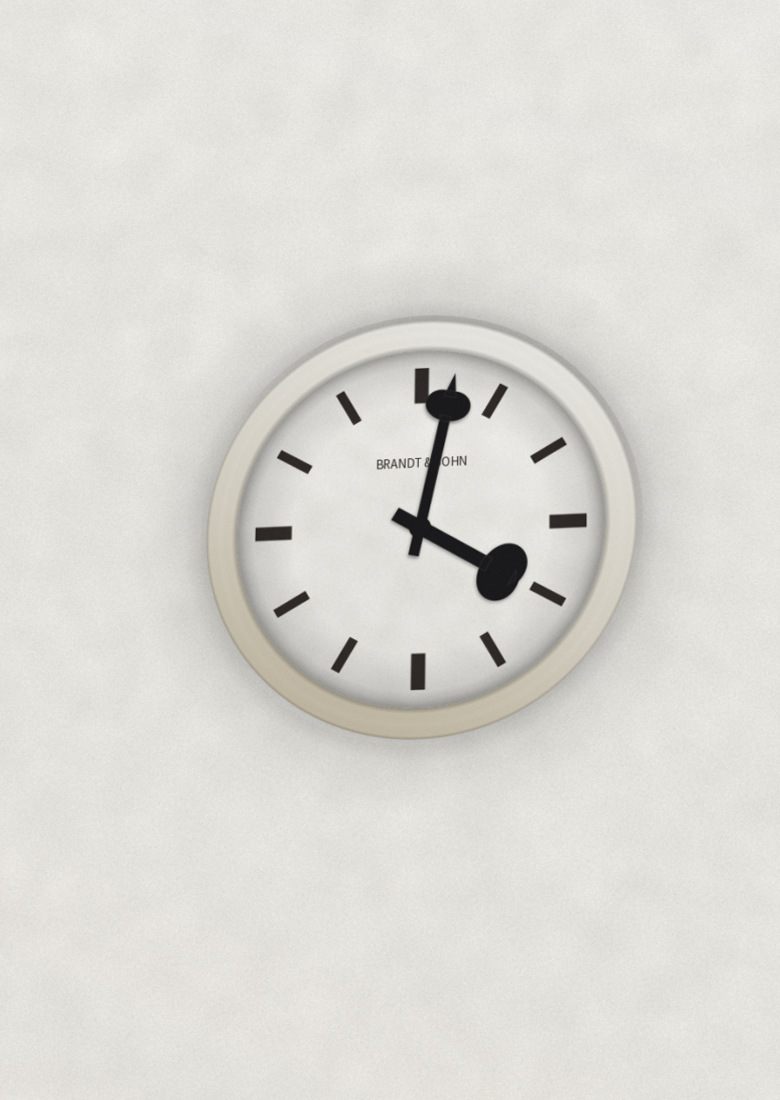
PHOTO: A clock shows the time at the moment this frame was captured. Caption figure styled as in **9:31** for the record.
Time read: **4:02**
